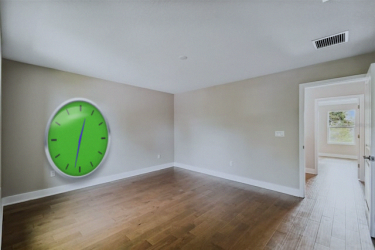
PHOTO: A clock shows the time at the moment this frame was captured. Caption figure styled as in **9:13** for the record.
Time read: **12:32**
